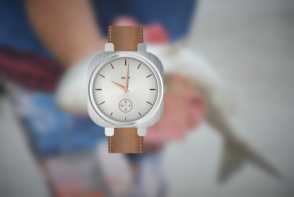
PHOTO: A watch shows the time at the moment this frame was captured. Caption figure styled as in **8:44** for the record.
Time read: **10:01**
